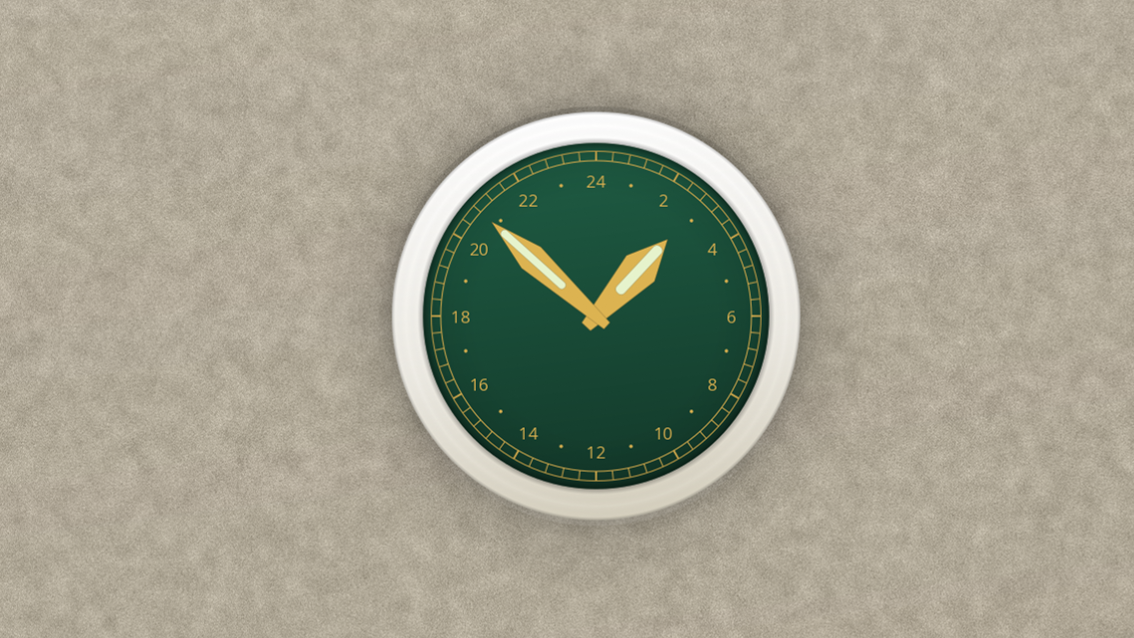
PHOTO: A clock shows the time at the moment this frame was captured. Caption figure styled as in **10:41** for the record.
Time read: **2:52**
